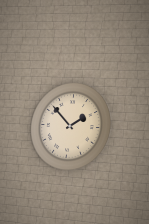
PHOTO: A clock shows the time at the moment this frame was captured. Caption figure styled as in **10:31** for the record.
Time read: **1:52**
